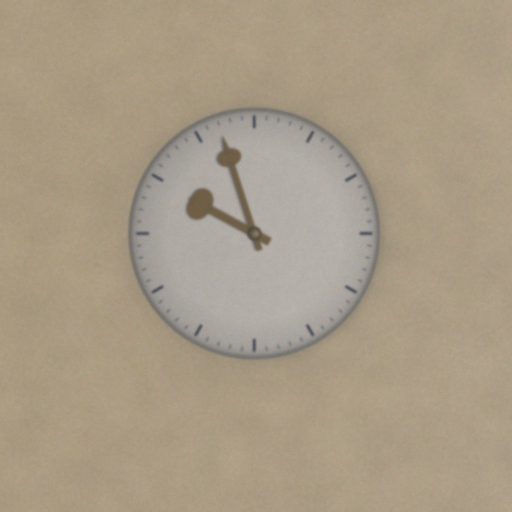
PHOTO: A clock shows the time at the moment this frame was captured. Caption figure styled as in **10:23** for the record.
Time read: **9:57**
